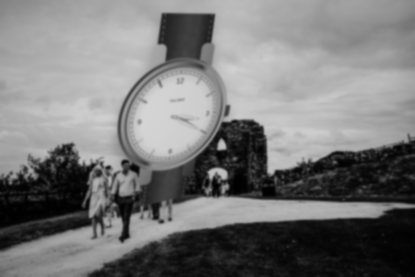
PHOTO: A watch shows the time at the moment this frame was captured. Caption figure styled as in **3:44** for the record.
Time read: **3:20**
